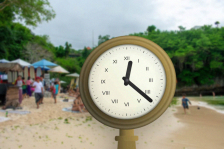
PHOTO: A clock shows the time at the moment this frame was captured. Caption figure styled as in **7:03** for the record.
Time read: **12:22**
